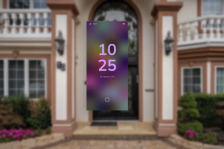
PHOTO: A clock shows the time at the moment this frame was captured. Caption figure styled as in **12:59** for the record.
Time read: **10:25**
